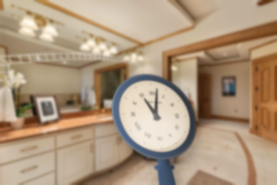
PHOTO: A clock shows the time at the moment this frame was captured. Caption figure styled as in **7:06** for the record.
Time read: **11:02**
